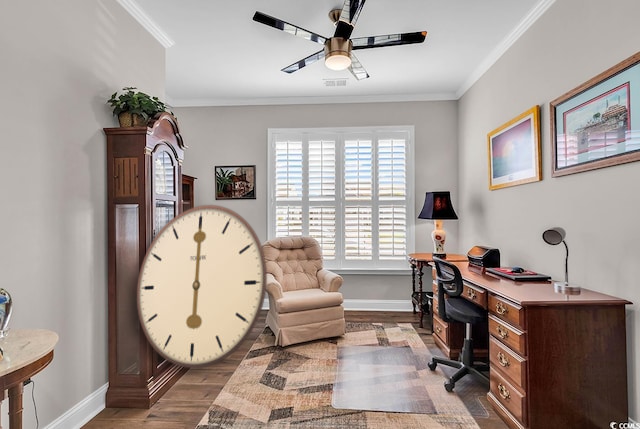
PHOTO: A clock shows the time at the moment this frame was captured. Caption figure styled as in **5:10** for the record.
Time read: **6:00**
